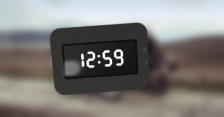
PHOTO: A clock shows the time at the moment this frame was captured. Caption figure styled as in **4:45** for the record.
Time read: **12:59**
